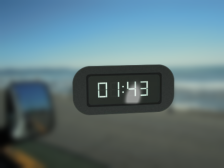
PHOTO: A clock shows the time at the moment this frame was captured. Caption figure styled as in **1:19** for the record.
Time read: **1:43**
